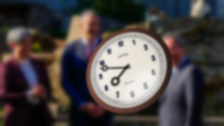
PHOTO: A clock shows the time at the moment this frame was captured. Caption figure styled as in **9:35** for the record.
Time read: **7:48**
